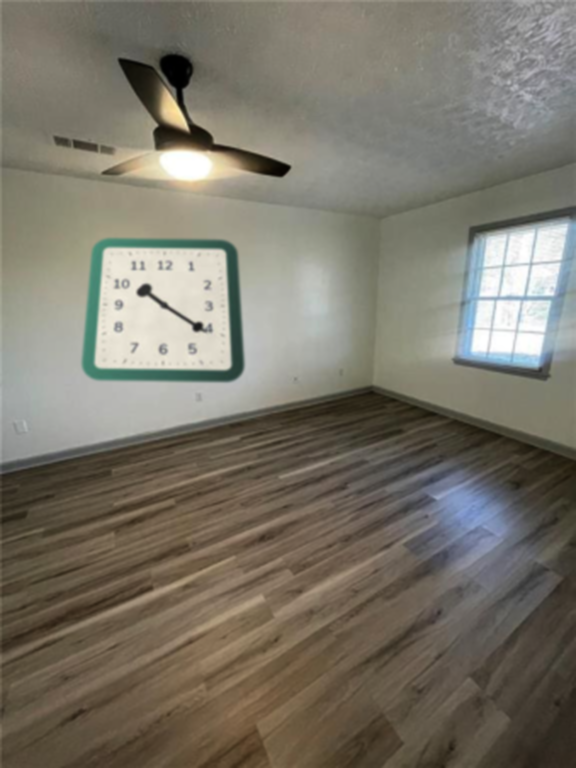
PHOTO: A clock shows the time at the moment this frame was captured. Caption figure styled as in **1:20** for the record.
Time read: **10:21**
